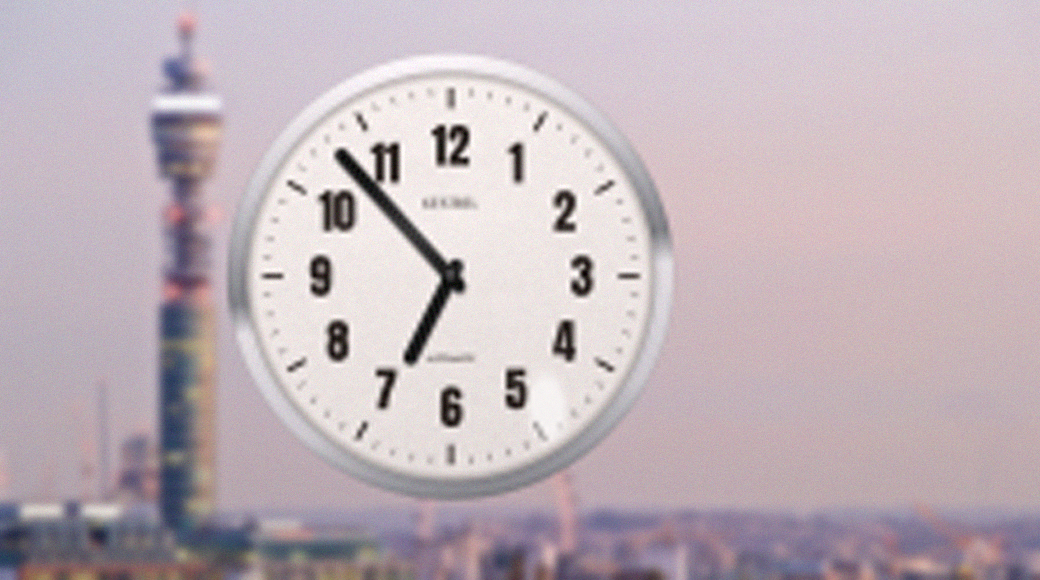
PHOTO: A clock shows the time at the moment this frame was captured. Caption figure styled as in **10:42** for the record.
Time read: **6:53**
